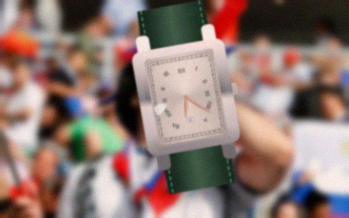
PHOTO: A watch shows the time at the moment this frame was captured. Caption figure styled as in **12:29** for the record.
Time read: **6:22**
